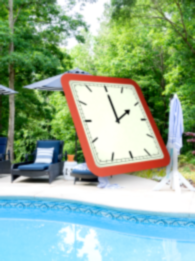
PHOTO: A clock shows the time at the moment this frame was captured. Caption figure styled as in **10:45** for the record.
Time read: **2:00**
